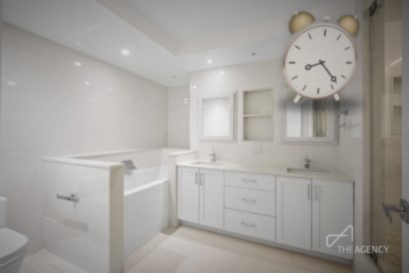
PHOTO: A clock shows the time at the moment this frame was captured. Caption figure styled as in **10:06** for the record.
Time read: **8:23**
